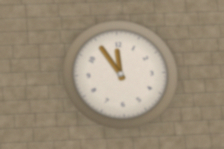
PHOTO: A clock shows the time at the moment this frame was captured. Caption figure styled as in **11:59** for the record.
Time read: **11:55**
